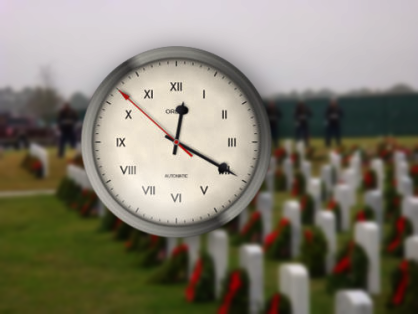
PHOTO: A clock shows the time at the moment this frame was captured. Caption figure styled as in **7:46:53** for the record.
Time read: **12:19:52**
